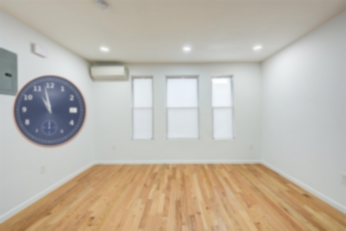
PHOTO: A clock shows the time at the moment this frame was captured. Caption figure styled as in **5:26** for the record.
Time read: **10:58**
